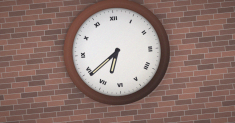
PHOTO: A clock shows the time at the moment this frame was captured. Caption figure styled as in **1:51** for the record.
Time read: **6:39**
